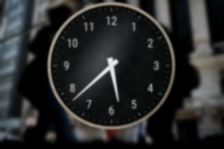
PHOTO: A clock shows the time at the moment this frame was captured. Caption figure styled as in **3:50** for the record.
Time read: **5:38**
